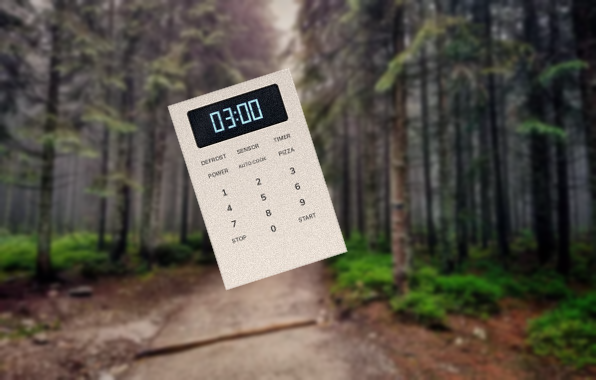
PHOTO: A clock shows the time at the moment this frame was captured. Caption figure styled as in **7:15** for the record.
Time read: **3:00**
